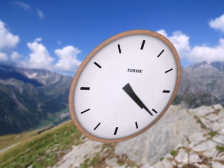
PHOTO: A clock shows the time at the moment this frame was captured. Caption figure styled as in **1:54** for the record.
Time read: **4:21**
